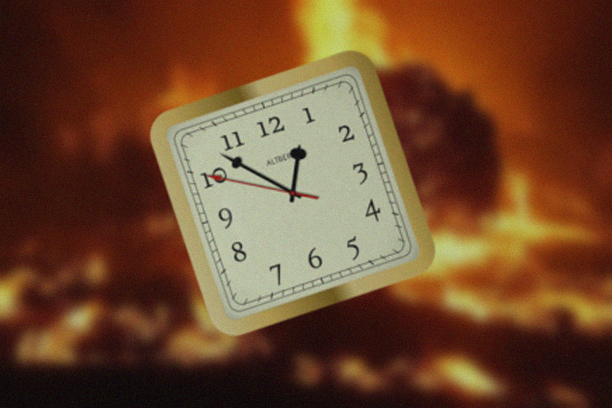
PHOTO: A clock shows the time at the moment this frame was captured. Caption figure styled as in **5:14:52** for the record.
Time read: **12:52:50**
